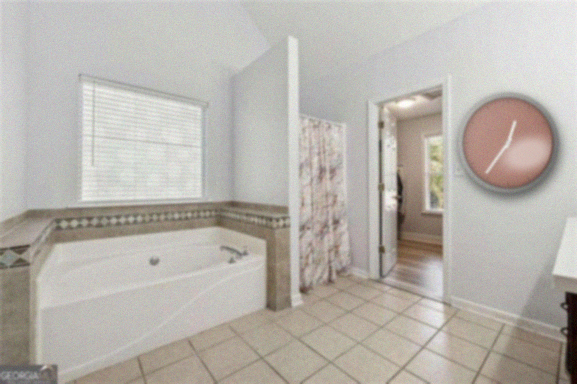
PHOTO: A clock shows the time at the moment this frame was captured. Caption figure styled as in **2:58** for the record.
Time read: **12:36**
